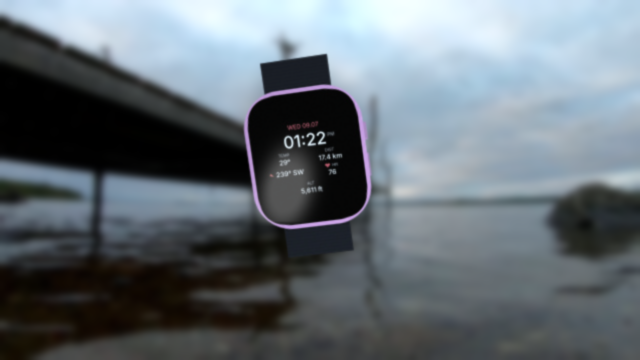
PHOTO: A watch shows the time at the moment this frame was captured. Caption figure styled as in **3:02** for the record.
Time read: **1:22**
